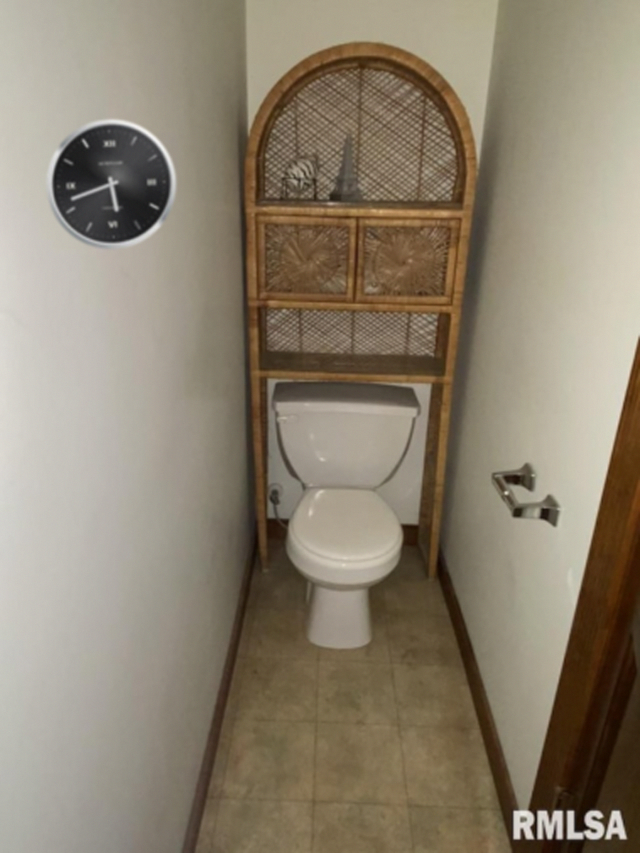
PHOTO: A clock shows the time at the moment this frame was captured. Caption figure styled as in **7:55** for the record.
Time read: **5:42**
